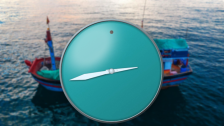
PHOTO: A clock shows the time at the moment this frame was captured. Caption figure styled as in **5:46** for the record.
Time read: **2:43**
